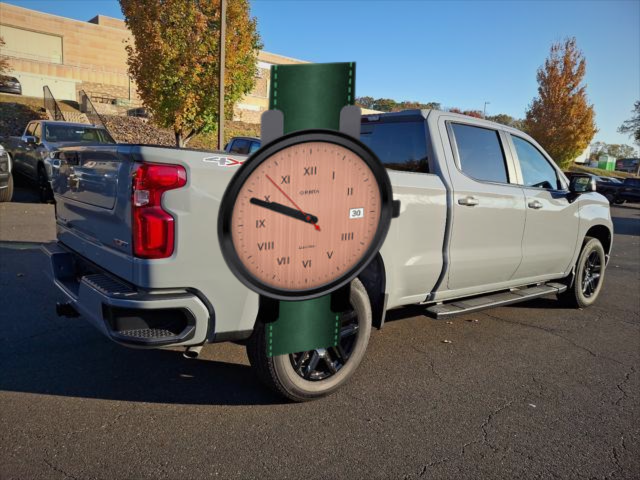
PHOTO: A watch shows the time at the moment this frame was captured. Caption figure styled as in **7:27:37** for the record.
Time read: **9:48:53**
